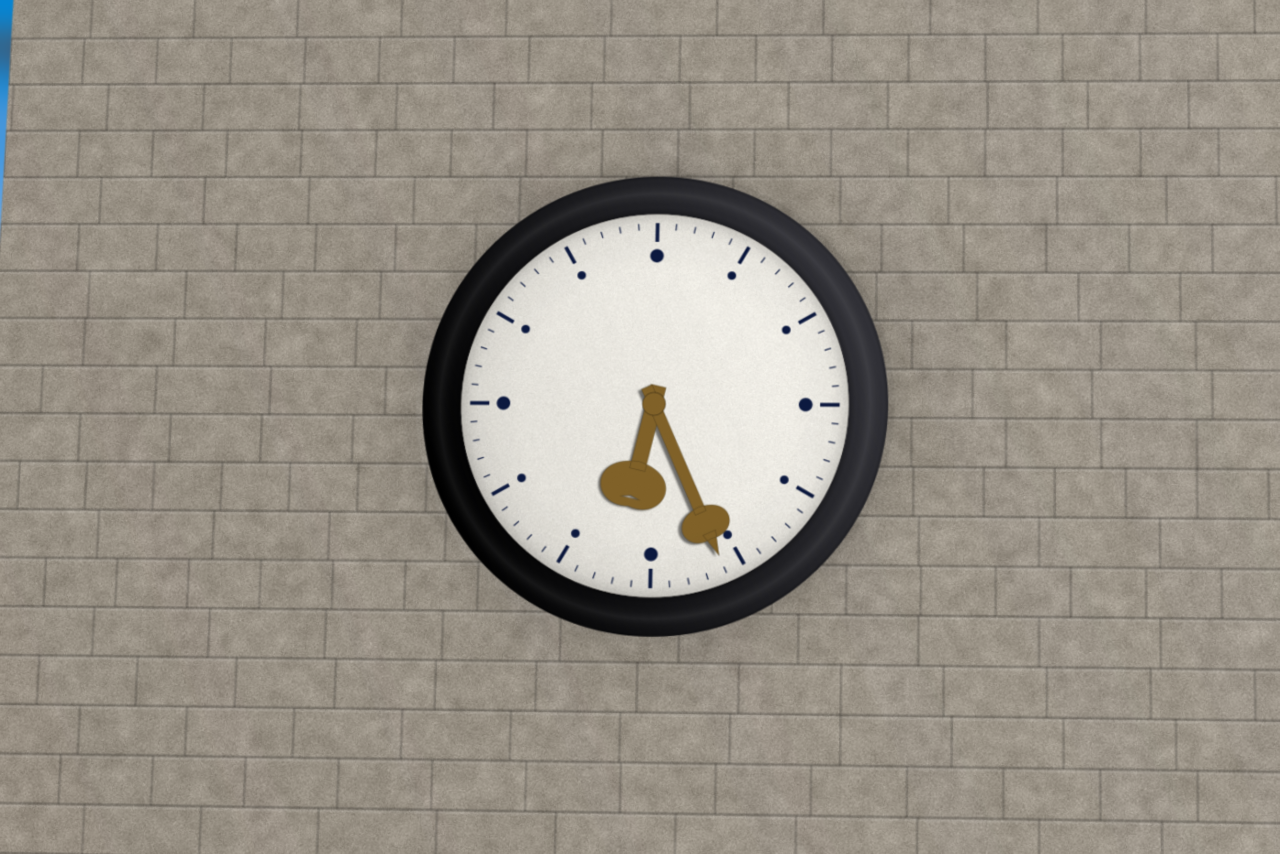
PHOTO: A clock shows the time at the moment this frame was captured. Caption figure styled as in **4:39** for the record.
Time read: **6:26**
